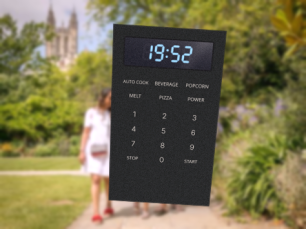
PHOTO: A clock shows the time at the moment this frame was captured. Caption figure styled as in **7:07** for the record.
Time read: **19:52**
